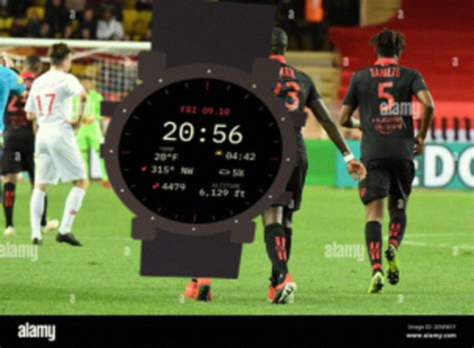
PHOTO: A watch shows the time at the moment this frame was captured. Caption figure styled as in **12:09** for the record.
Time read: **20:56**
